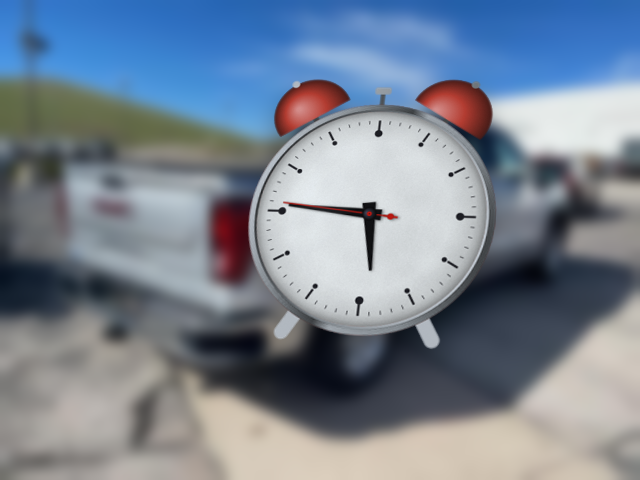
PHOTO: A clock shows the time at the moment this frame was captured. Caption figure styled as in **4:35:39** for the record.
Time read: **5:45:46**
